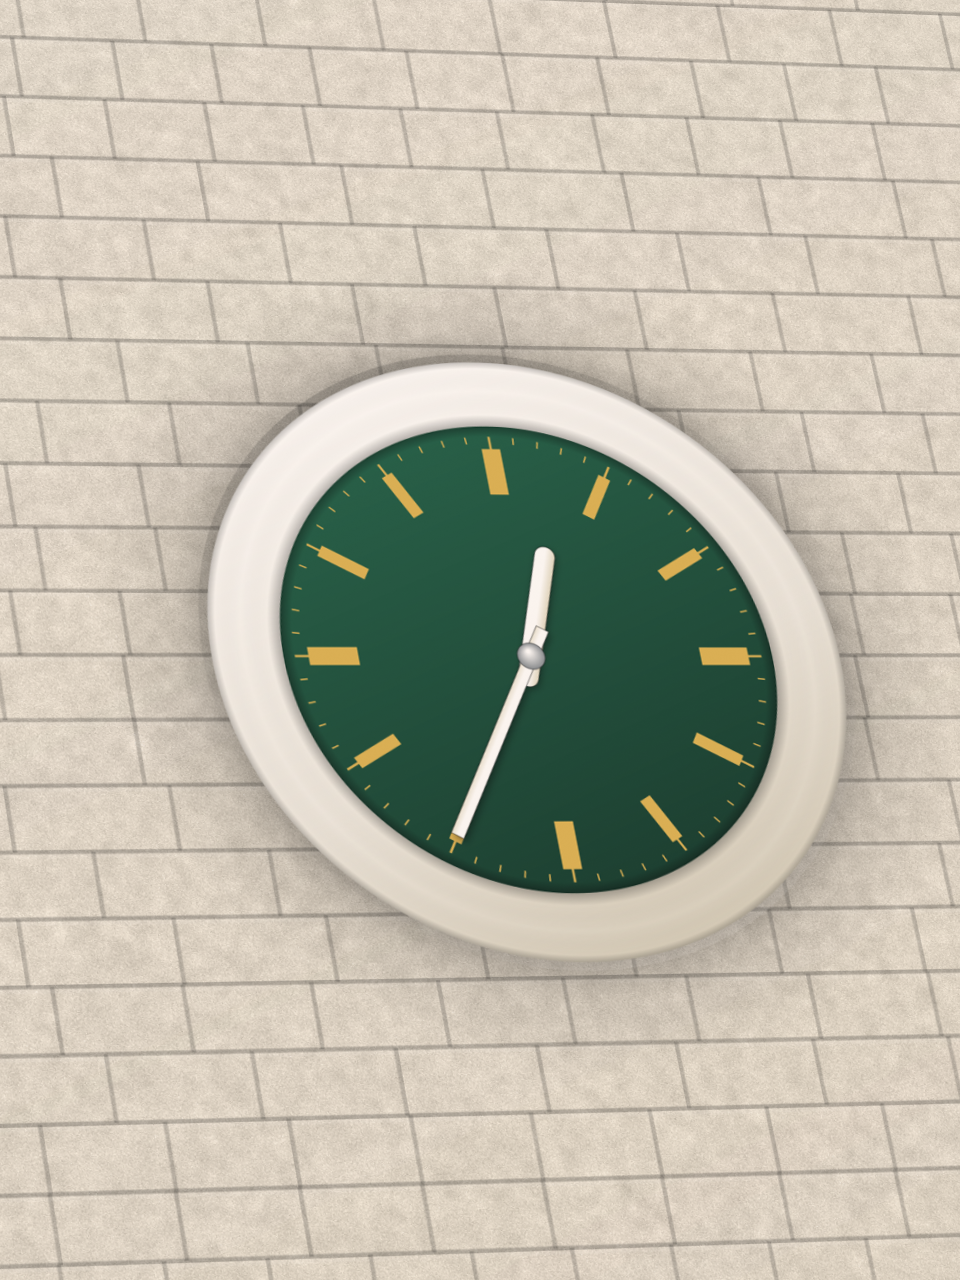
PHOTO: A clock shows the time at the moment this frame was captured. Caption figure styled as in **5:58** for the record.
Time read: **12:35**
